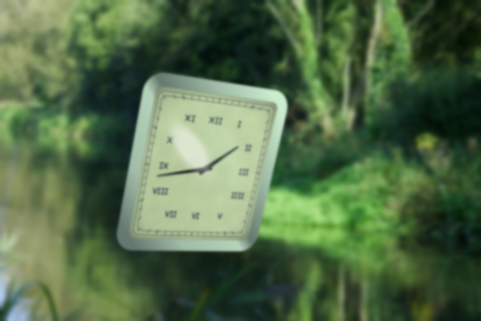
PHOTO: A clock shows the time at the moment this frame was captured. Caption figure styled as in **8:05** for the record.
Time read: **1:43**
